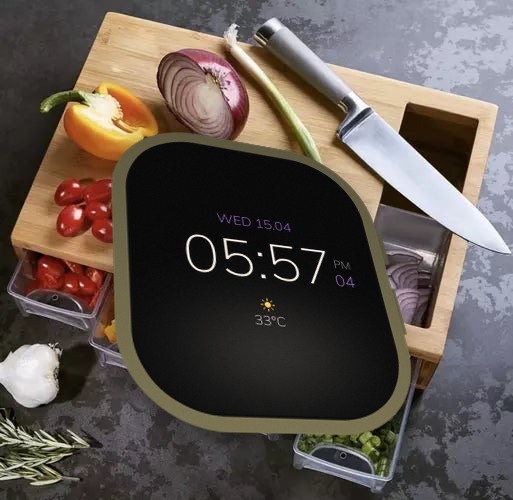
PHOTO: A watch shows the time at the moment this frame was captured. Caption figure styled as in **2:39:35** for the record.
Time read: **5:57:04**
